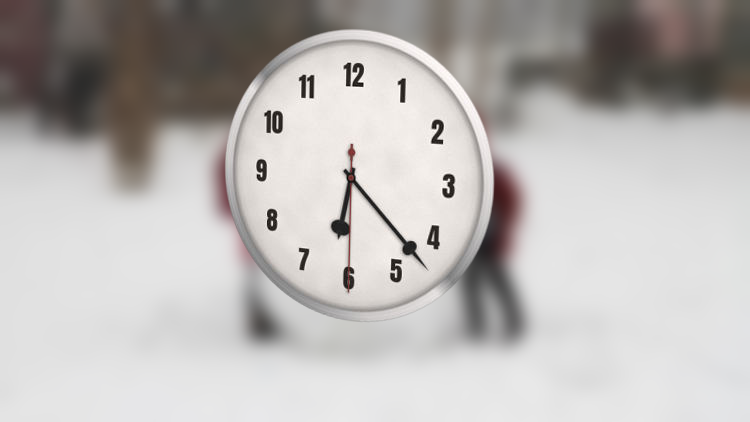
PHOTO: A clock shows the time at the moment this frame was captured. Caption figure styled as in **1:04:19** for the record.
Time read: **6:22:30**
